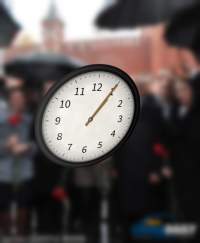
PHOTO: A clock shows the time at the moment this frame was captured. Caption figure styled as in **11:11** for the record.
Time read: **1:05**
